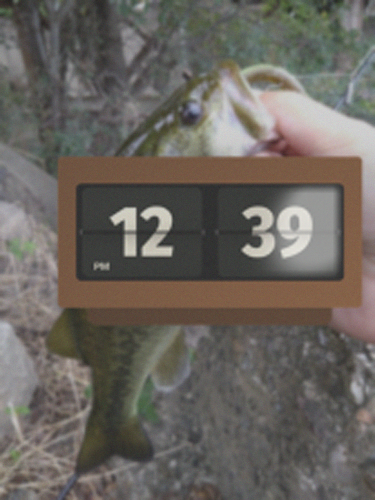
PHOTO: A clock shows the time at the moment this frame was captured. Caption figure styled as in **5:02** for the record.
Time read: **12:39**
